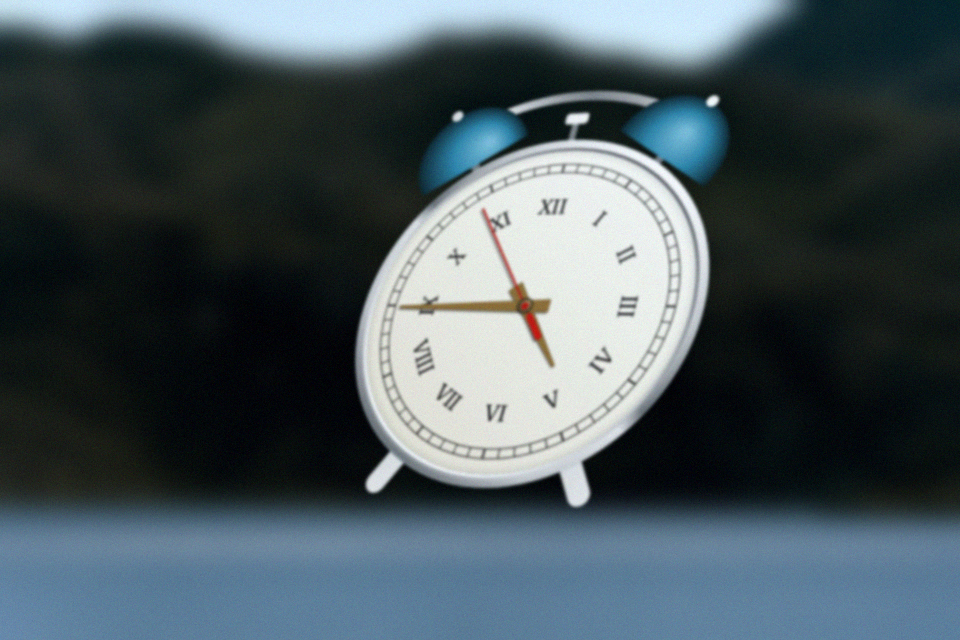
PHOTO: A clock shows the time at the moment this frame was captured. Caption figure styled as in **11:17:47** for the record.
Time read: **4:44:54**
